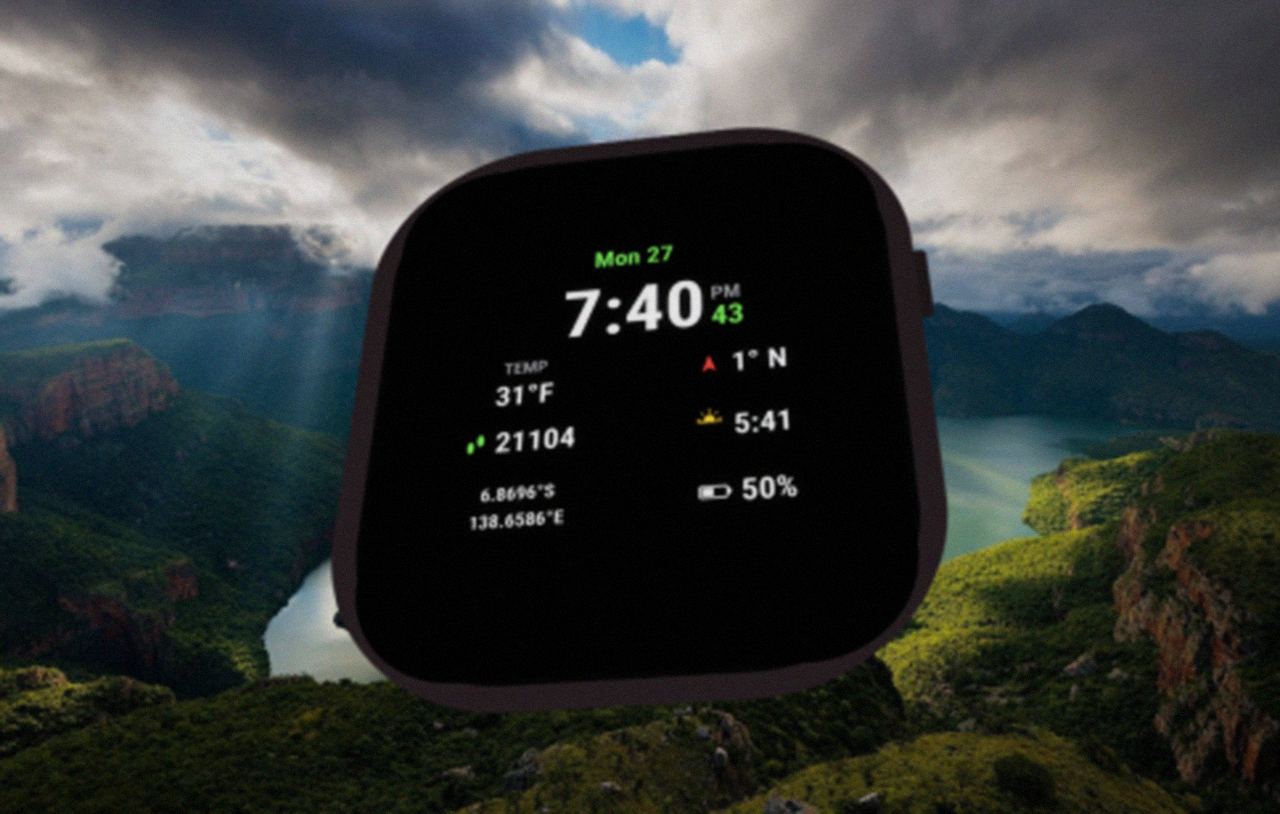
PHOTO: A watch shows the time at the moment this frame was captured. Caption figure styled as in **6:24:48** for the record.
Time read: **7:40:43**
